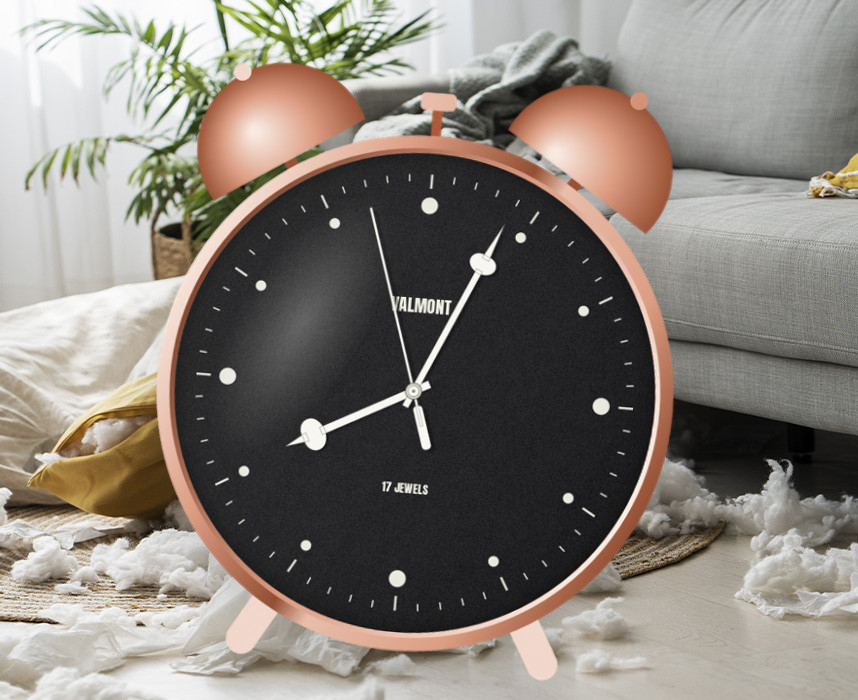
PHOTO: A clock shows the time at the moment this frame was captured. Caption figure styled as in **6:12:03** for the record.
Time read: **8:03:57**
